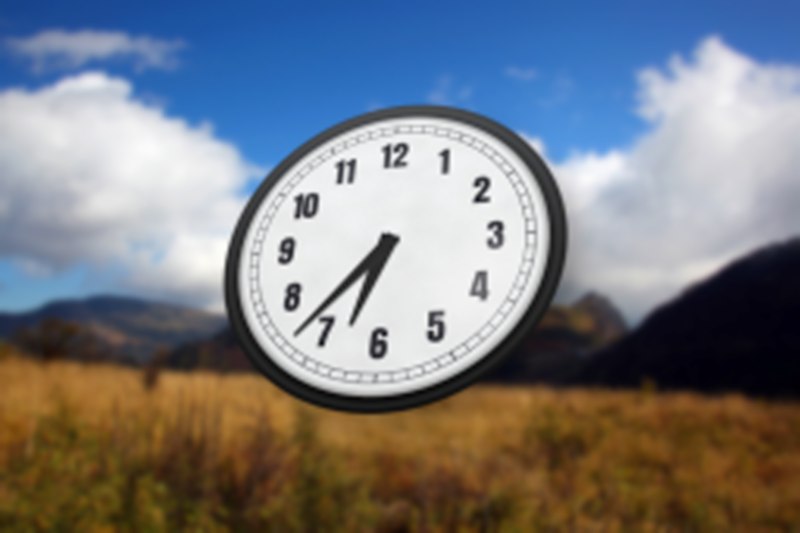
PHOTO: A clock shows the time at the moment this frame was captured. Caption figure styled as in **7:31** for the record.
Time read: **6:37**
